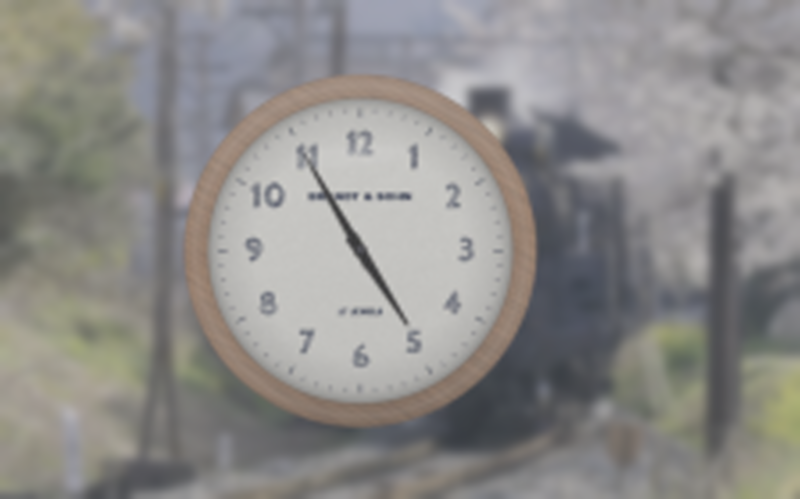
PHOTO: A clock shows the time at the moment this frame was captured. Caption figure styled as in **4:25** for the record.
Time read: **4:55**
